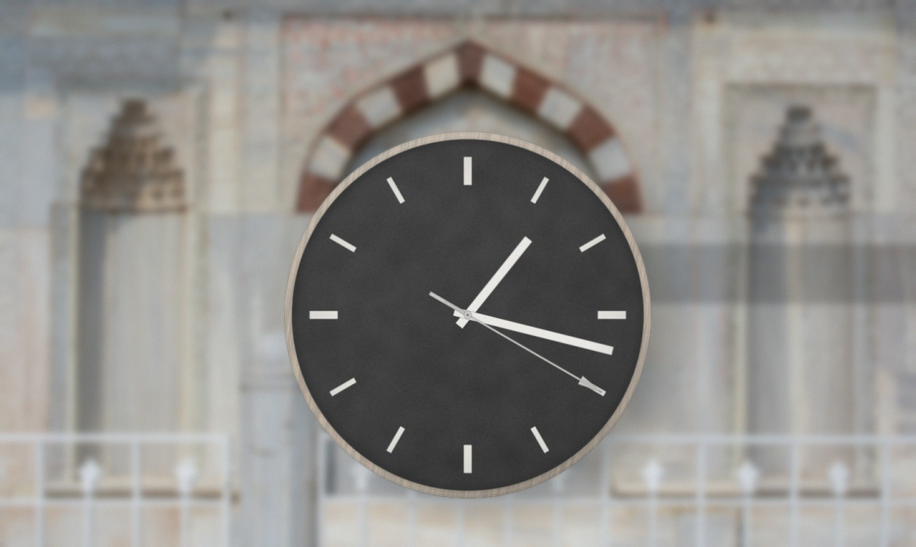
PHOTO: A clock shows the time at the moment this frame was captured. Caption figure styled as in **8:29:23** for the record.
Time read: **1:17:20**
